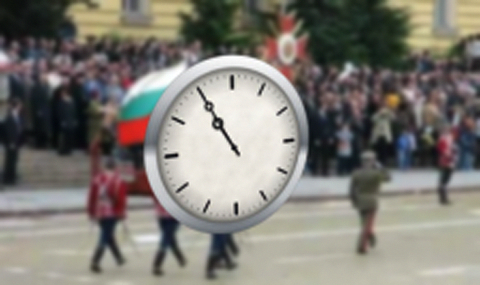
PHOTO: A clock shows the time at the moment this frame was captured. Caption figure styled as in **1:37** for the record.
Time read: **10:55**
